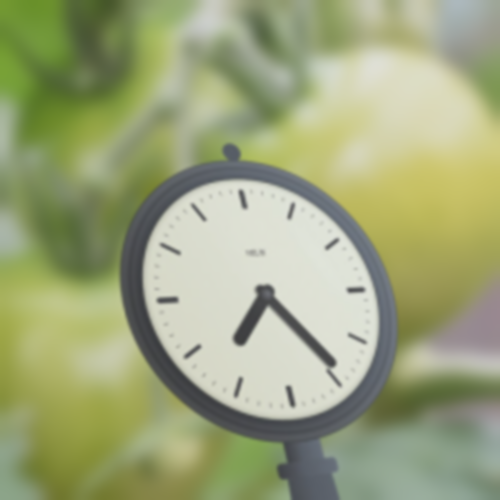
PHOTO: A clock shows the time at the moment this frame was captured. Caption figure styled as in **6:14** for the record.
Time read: **7:24**
